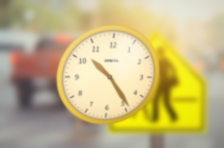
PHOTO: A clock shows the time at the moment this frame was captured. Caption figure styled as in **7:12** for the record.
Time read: **10:24**
